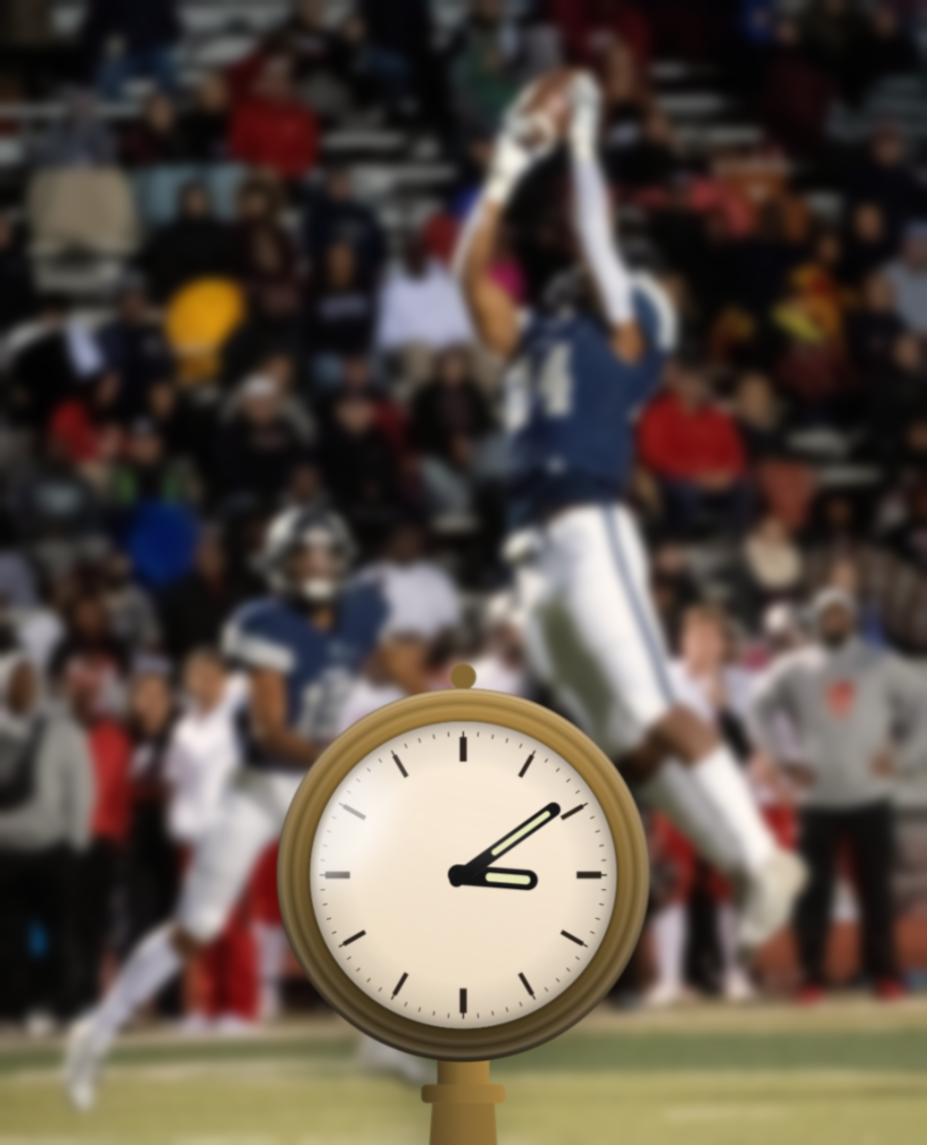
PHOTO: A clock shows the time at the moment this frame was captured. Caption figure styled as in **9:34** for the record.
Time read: **3:09**
